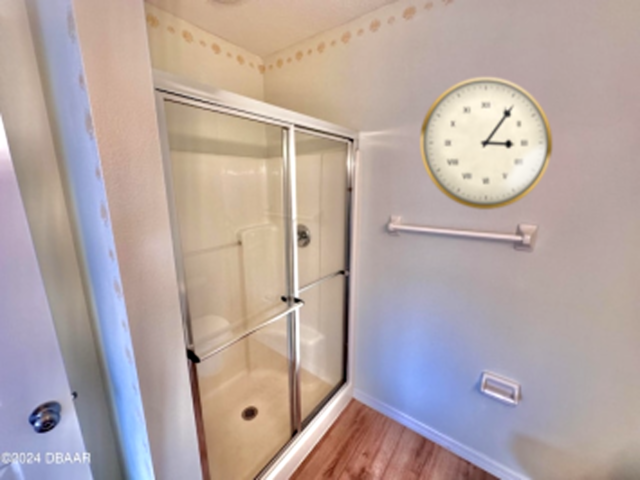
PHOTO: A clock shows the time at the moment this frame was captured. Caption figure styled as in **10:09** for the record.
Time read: **3:06**
